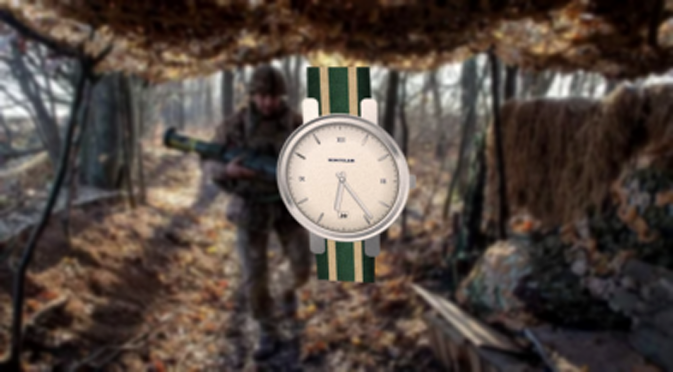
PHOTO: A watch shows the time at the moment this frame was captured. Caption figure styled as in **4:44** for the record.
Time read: **6:24**
